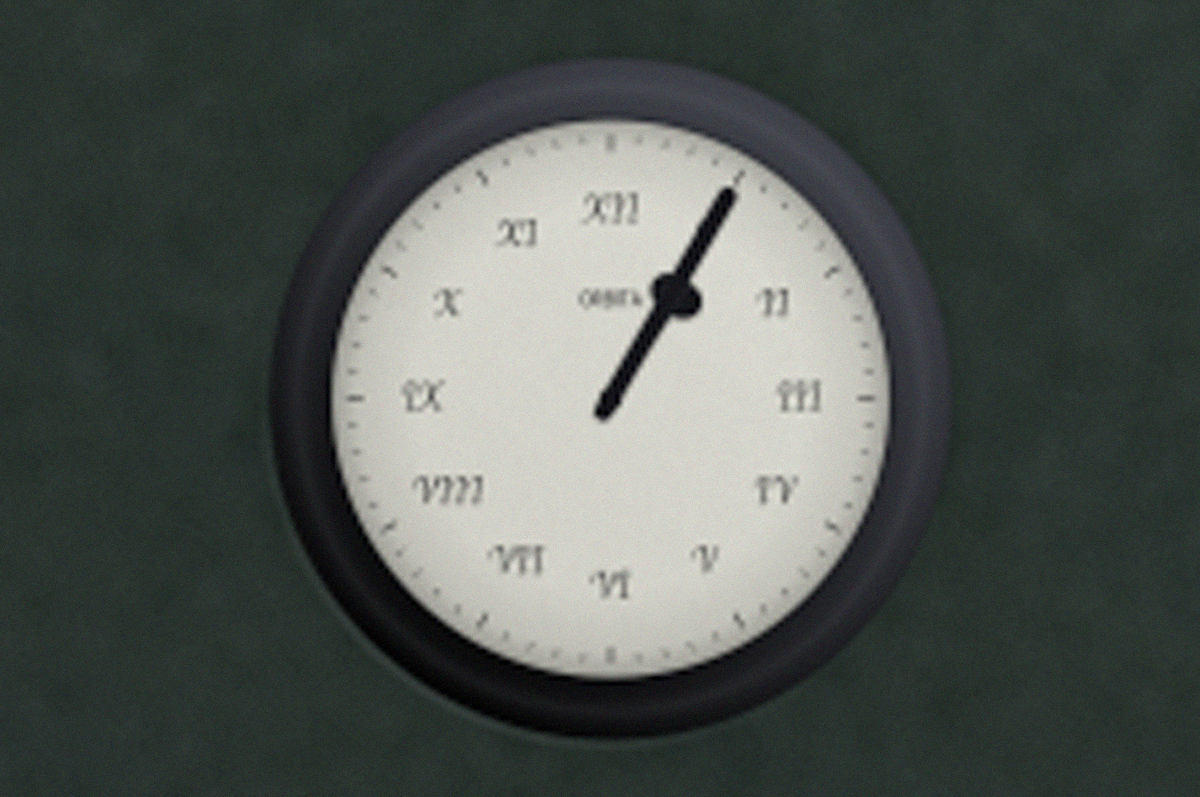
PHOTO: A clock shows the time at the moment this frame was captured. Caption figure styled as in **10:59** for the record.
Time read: **1:05**
